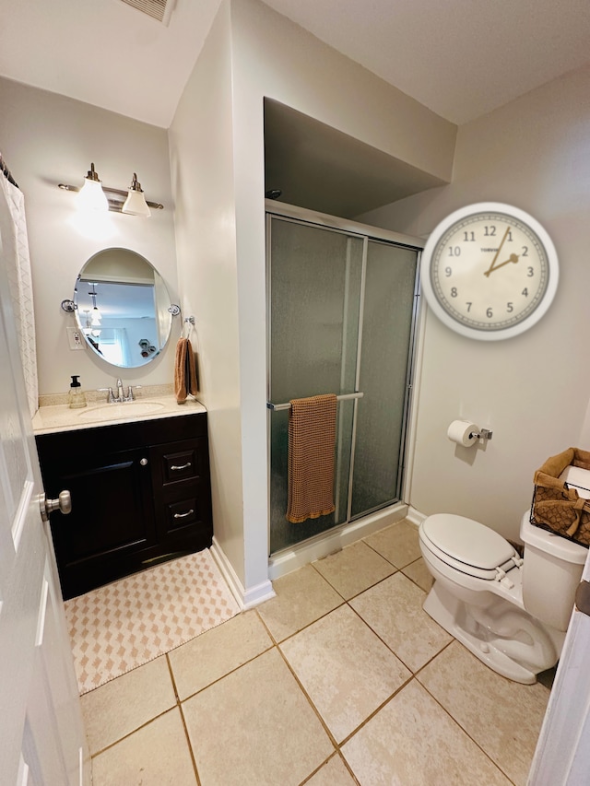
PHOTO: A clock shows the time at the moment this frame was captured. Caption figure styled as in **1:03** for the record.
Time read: **2:04**
